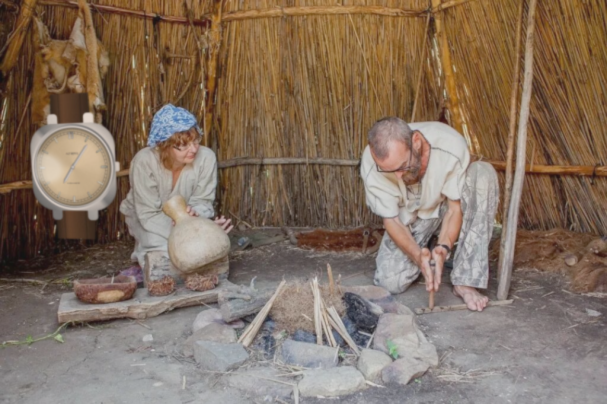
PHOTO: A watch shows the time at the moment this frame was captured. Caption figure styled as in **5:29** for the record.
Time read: **7:06**
